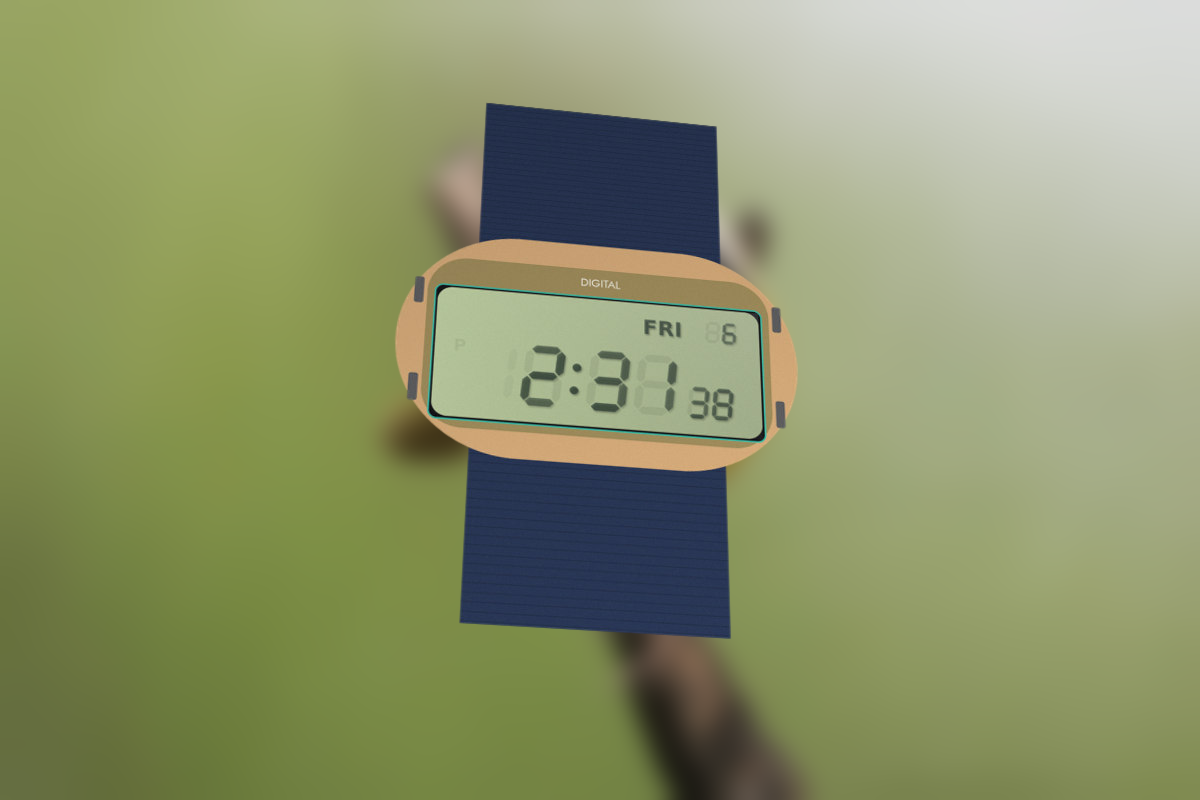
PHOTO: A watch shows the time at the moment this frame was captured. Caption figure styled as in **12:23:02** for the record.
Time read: **2:31:38**
